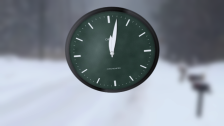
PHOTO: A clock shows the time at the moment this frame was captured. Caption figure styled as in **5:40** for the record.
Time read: **12:02**
